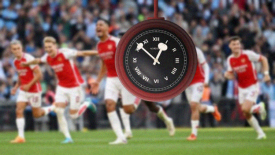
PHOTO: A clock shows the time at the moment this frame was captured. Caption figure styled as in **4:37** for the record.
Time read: **12:52**
